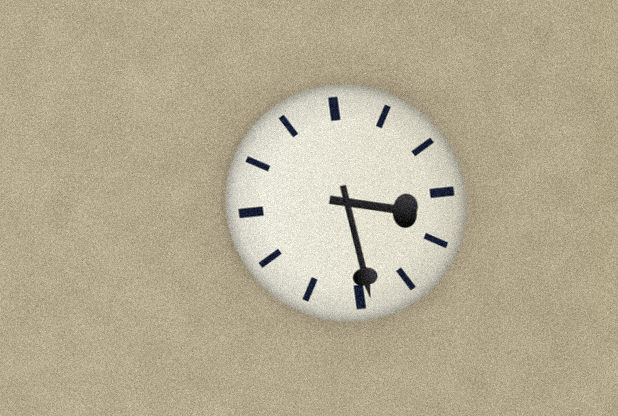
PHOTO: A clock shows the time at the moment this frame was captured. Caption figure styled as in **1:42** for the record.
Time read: **3:29**
